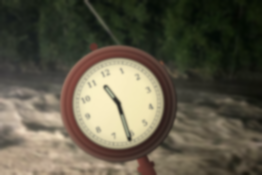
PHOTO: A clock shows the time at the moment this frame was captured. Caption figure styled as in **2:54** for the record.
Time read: **11:31**
